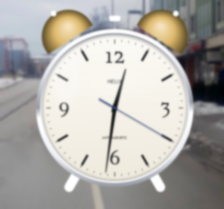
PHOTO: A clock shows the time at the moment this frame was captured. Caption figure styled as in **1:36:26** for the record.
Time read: **12:31:20**
